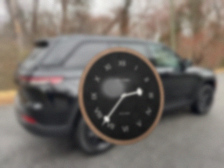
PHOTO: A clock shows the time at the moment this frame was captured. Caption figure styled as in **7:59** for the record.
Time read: **2:37**
